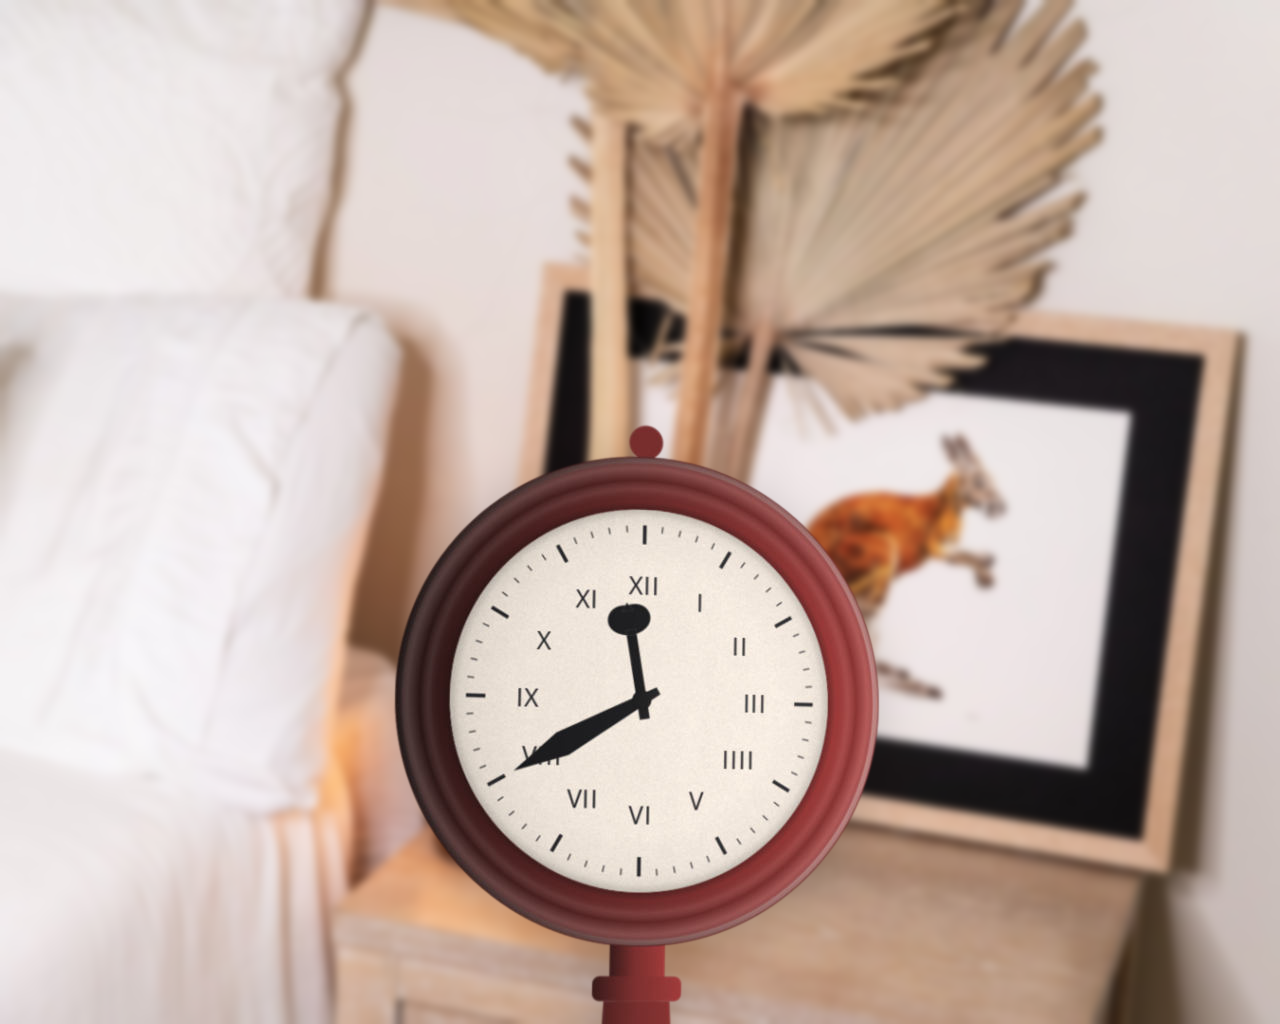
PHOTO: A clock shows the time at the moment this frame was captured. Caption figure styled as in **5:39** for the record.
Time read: **11:40**
